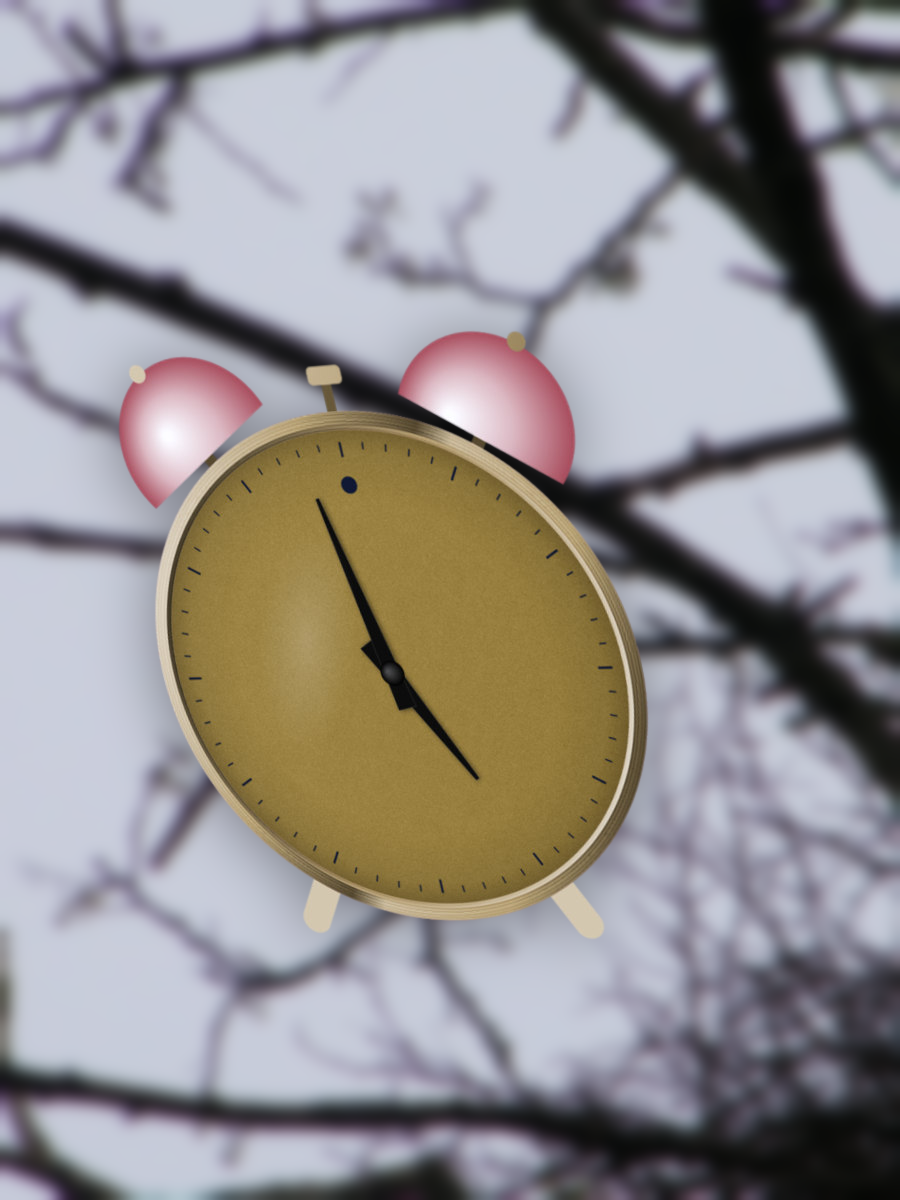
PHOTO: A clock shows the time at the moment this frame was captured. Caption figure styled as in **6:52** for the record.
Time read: **4:58**
